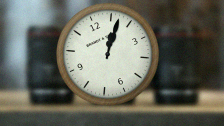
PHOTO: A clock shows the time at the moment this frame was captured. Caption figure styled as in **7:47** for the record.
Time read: **1:07**
